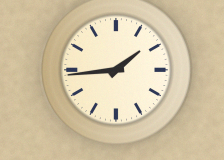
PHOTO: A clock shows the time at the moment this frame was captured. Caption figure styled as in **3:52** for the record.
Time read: **1:44**
